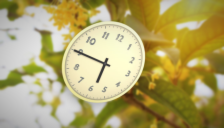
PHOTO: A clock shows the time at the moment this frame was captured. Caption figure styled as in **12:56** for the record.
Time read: **5:45**
